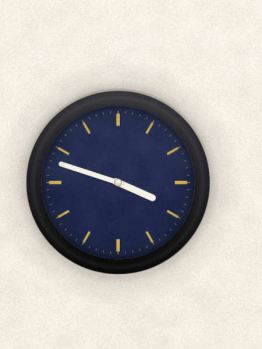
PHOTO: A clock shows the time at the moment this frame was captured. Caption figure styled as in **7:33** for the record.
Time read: **3:48**
